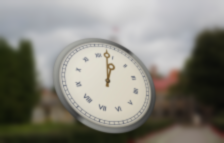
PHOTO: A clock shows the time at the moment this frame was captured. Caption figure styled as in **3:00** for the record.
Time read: **1:03**
